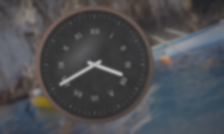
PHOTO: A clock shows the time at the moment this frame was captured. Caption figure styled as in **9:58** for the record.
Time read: **3:40**
